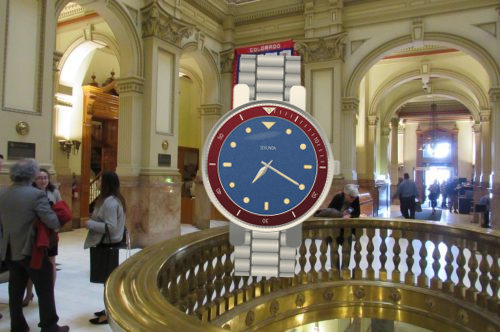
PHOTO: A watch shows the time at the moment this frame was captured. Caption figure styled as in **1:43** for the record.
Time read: **7:20**
